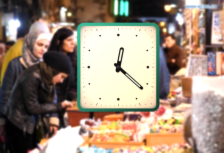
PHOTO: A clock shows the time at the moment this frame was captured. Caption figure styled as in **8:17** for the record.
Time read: **12:22**
